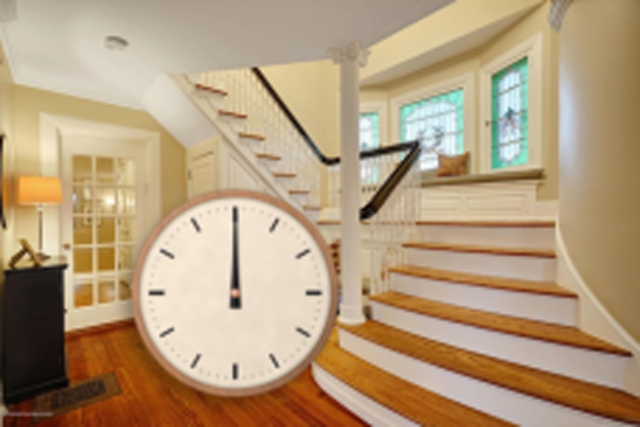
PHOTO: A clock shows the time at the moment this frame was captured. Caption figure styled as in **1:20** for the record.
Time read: **12:00**
